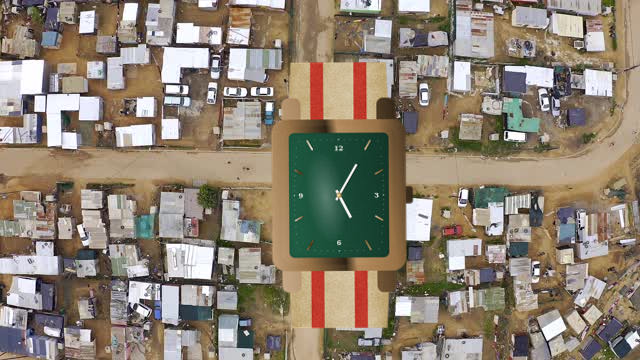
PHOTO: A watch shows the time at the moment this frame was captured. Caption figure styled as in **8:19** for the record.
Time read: **5:05**
